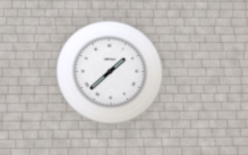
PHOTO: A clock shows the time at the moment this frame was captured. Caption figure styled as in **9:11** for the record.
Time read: **1:38**
